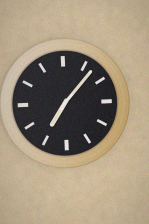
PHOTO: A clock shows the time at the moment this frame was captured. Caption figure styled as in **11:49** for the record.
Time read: **7:07**
